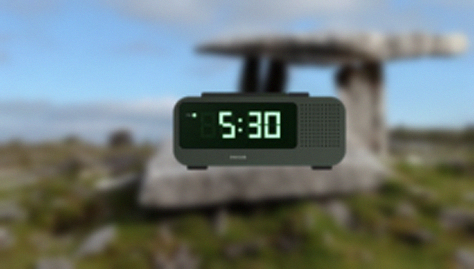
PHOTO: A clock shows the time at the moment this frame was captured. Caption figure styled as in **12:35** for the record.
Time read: **5:30**
